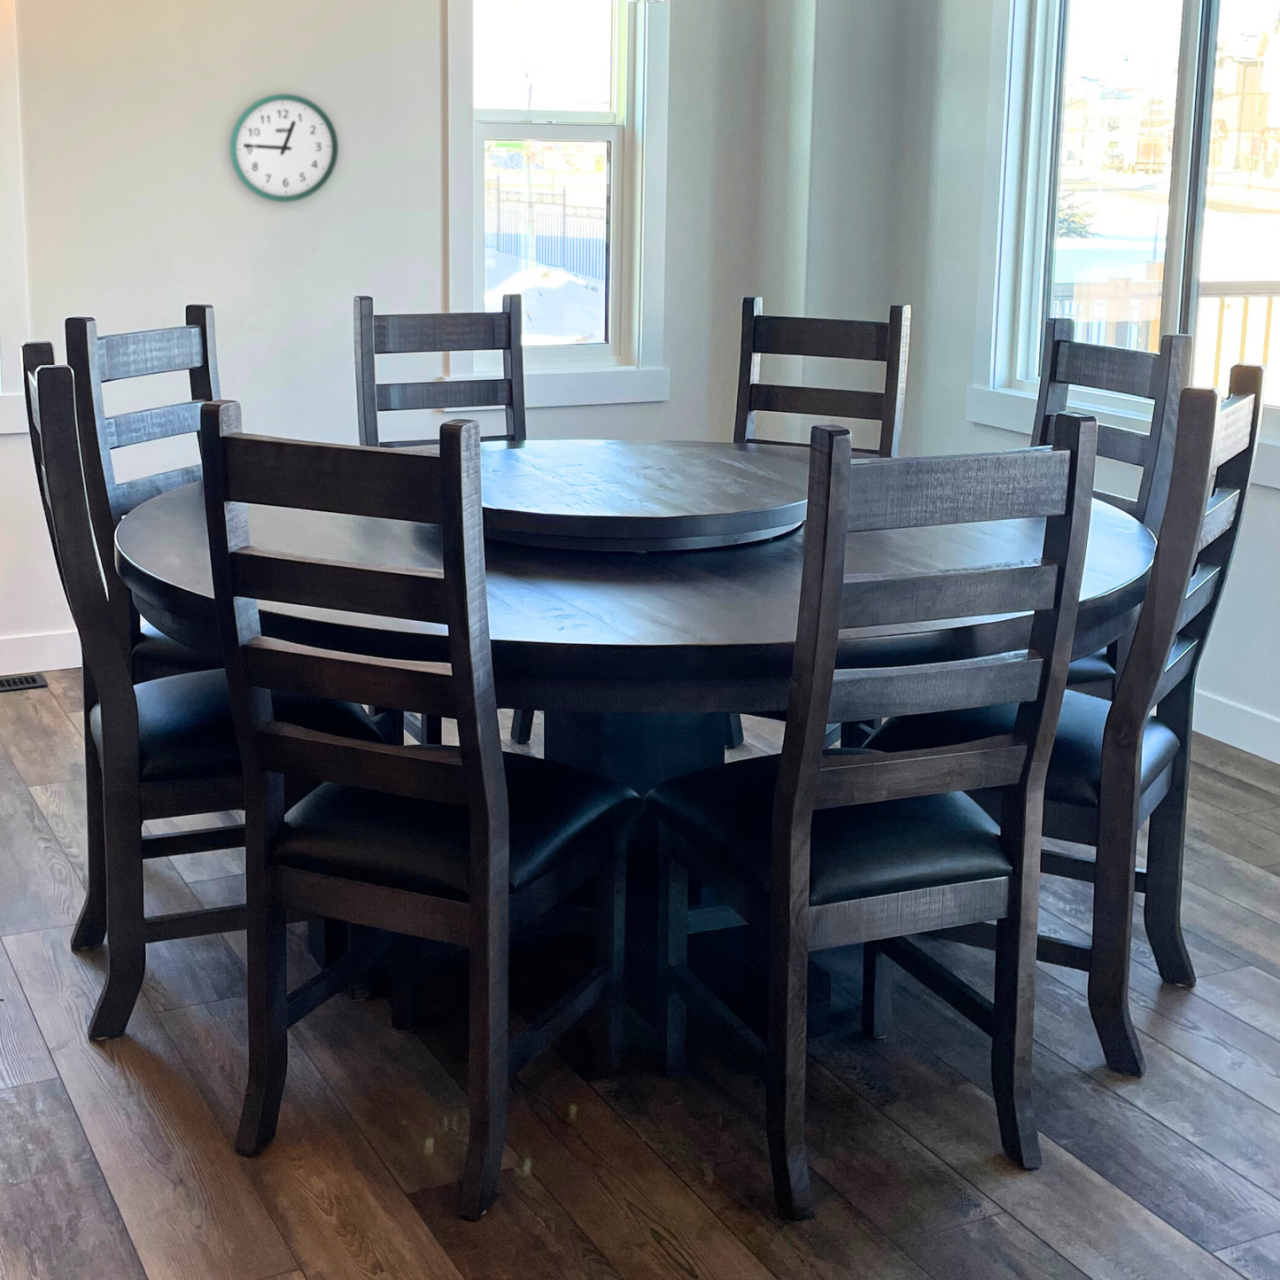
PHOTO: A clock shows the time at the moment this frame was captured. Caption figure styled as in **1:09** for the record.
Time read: **12:46**
